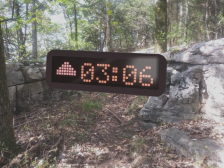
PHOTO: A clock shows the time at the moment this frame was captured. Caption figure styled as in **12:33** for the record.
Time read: **3:06**
